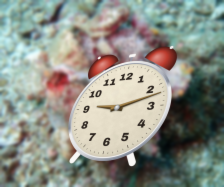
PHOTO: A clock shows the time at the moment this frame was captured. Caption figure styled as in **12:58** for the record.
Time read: **9:12**
